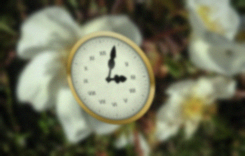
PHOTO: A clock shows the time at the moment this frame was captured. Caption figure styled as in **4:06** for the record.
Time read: **3:04**
